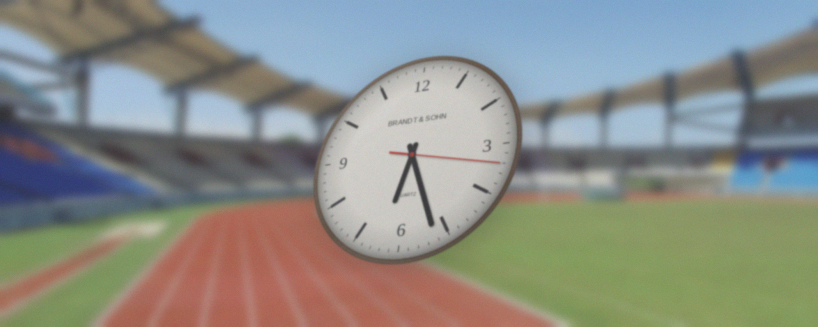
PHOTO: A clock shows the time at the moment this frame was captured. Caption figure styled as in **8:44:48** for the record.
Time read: **6:26:17**
